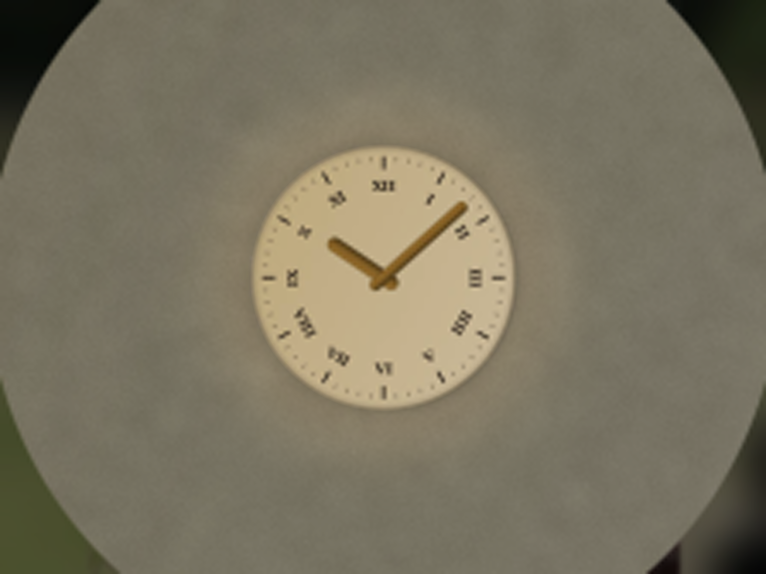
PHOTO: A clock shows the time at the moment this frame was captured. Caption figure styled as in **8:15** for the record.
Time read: **10:08**
